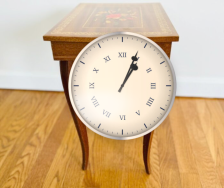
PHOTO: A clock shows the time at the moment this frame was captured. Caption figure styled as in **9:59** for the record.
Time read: **1:04**
